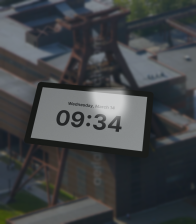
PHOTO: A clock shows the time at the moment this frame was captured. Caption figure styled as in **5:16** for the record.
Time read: **9:34**
